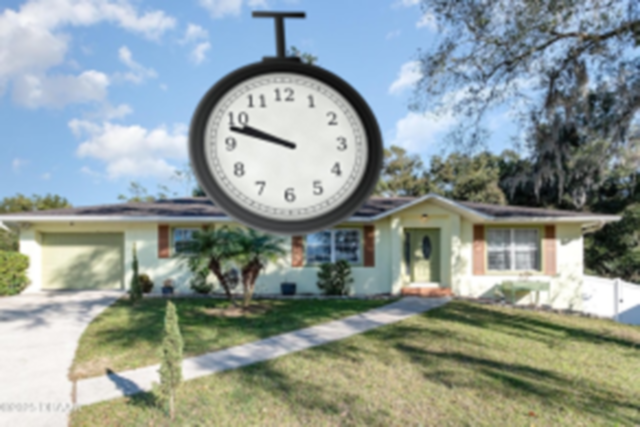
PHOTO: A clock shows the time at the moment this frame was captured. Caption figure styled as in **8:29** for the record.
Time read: **9:48**
